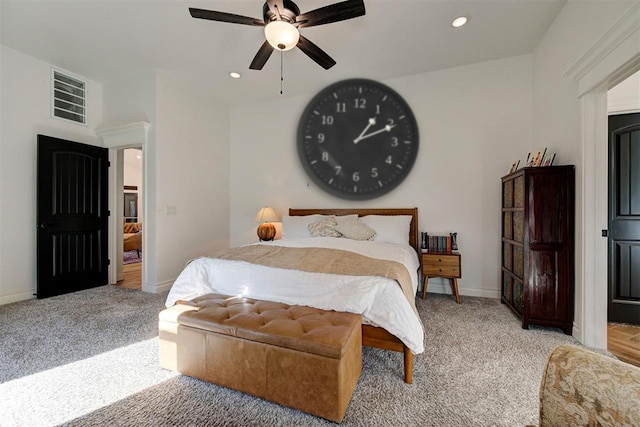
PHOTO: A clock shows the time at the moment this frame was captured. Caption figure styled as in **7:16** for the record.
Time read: **1:11**
